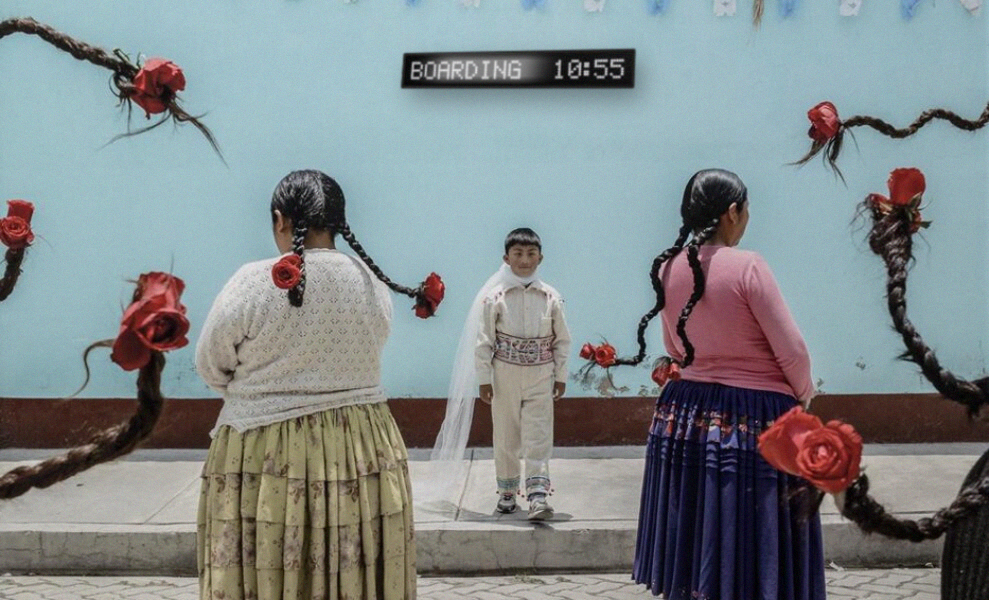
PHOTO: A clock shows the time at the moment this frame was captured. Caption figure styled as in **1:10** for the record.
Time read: **10:55**
